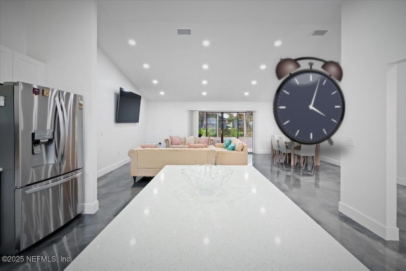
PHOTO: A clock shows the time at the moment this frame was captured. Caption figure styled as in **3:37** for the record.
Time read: **4:03**
